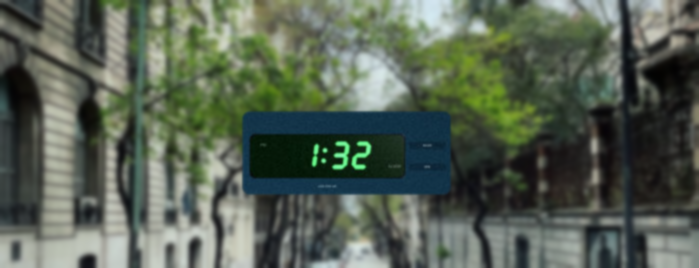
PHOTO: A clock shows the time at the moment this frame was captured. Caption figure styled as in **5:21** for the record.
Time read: **1:32**
